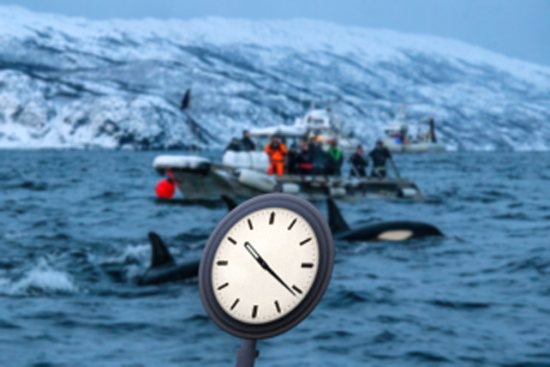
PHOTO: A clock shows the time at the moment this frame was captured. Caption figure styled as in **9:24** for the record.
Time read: **10:21**
